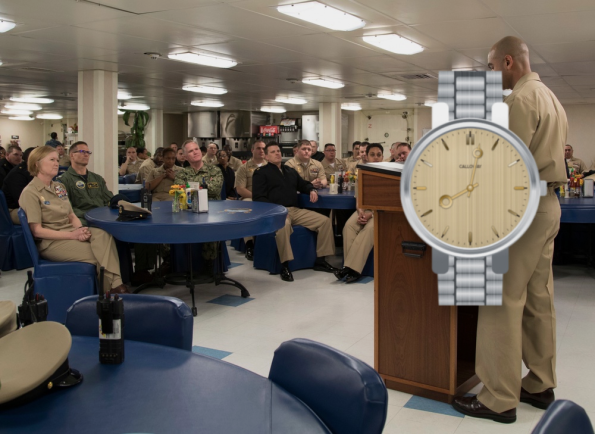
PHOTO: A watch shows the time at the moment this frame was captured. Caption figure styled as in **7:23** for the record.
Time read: **8:02**
